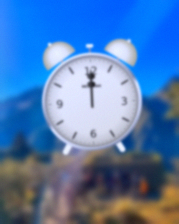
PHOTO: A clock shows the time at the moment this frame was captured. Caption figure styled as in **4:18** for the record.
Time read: **12:00**
